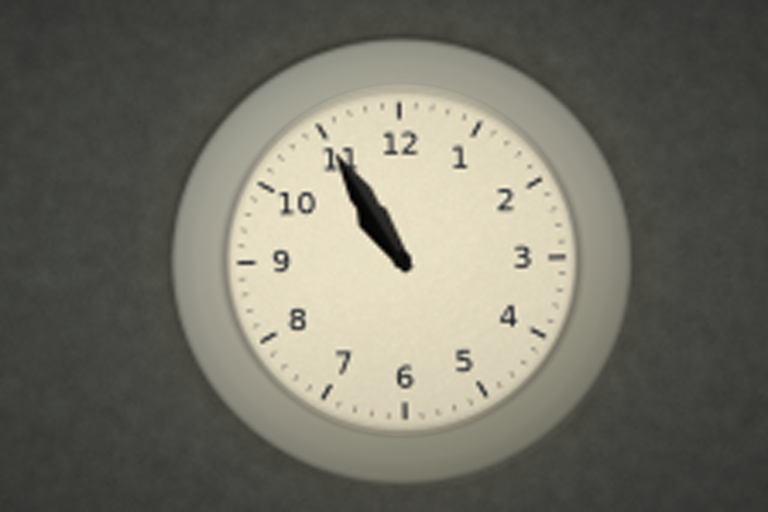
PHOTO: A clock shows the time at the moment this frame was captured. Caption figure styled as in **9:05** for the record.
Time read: **10:55**
